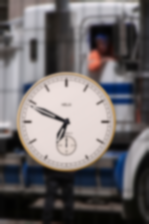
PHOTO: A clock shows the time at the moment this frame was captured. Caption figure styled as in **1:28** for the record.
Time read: **6:49**
